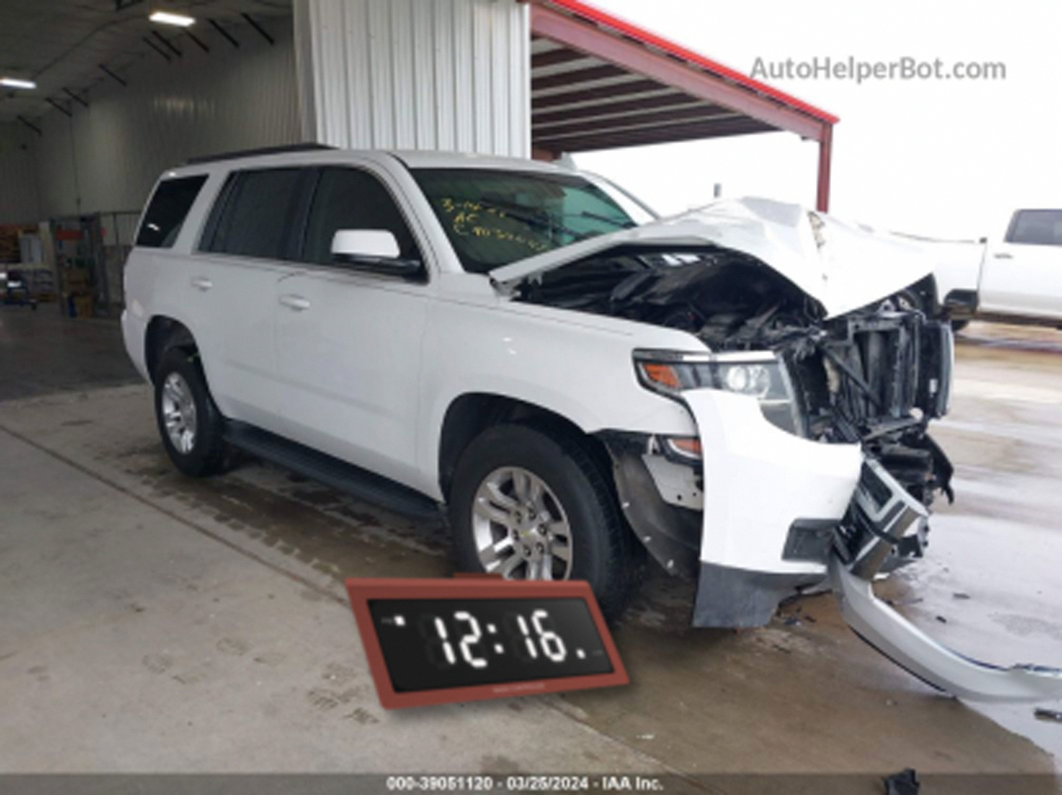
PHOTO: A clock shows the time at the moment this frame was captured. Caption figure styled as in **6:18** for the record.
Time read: **12:16**
